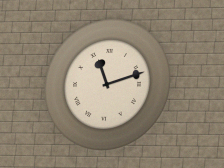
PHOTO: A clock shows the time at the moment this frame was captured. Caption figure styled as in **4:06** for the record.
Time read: **11:12**
